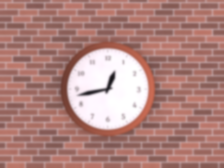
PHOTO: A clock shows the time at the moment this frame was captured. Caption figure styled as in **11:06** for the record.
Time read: **12:43**
